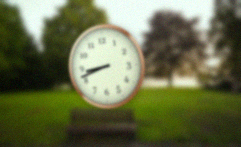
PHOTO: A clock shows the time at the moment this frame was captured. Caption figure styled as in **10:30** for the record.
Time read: **8:42**
